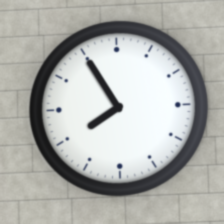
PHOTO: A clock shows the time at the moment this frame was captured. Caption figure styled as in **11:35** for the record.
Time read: **7:55**
